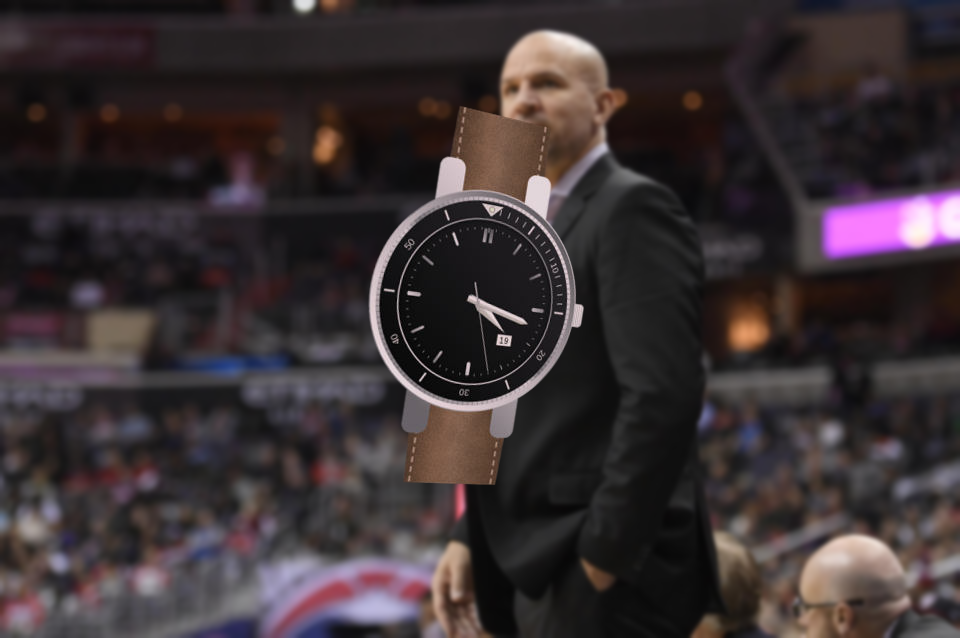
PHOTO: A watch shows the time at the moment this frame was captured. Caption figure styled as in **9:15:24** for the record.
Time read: **4:17:27**
